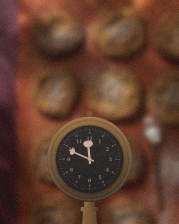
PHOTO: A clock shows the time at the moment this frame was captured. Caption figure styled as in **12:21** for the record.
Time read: **11:49**
